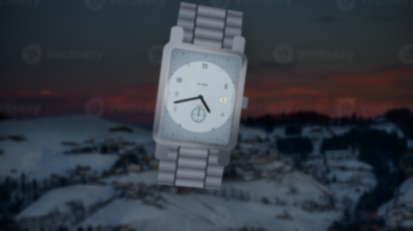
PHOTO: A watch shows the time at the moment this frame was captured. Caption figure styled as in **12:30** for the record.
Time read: **4:42**
